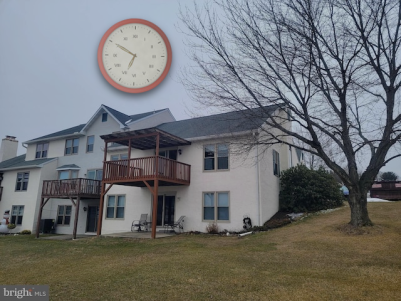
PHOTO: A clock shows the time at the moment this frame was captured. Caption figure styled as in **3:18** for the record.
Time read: **6:50**
